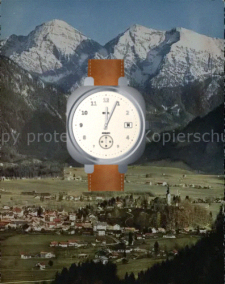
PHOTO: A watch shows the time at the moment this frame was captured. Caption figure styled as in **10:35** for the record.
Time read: **12:04**
